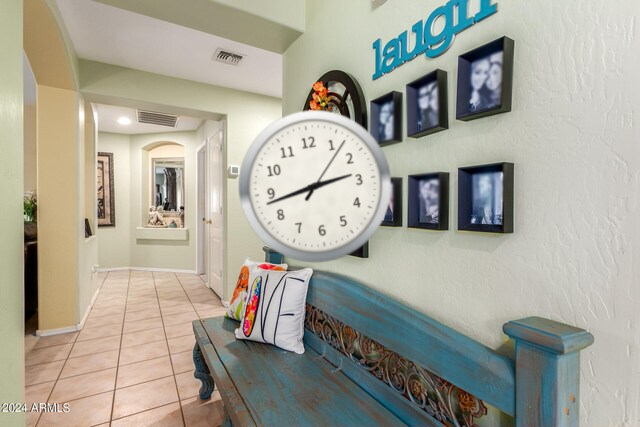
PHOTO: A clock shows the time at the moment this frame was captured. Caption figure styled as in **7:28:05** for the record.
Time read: **2:43:07**
